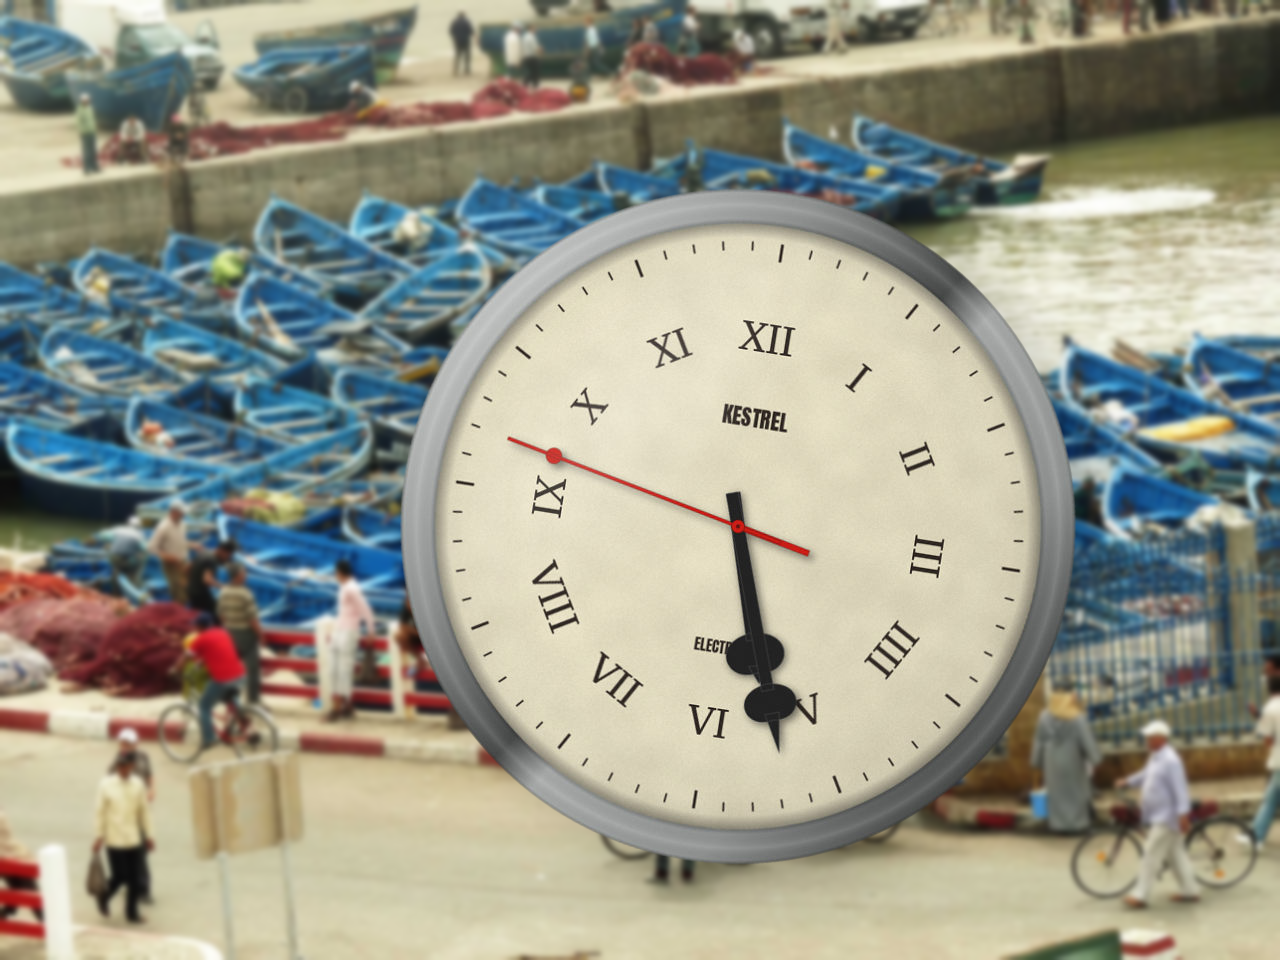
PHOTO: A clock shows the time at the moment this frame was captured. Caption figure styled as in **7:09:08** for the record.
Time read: **5:26:47**
